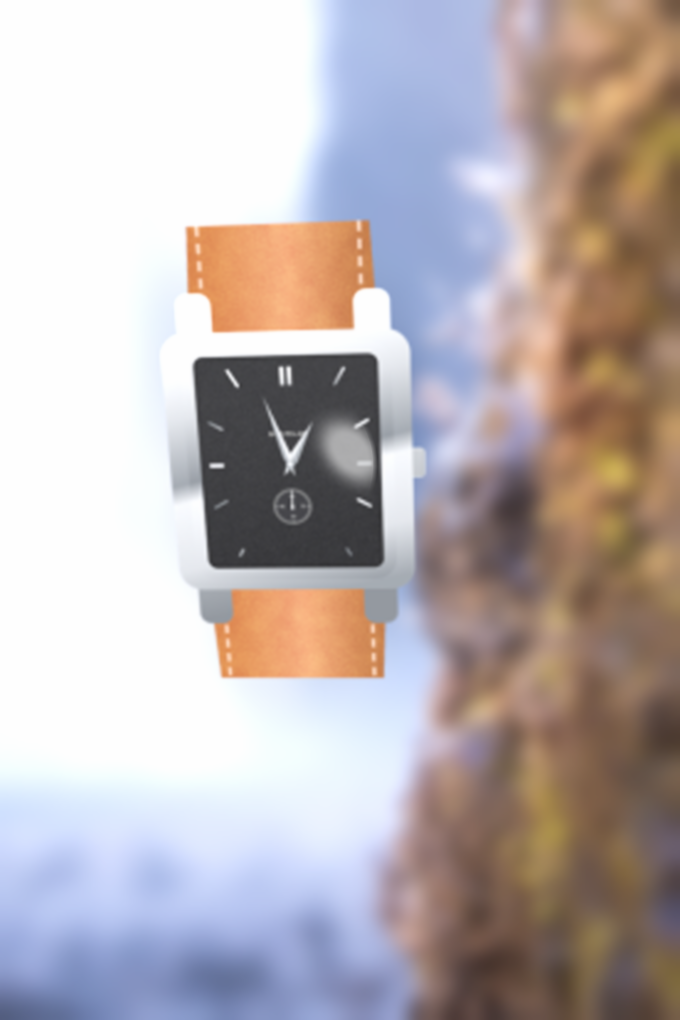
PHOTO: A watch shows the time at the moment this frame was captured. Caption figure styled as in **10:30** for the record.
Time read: **12:57**
